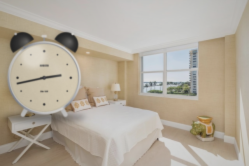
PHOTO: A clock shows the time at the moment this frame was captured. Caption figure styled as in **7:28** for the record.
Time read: **2:43**
